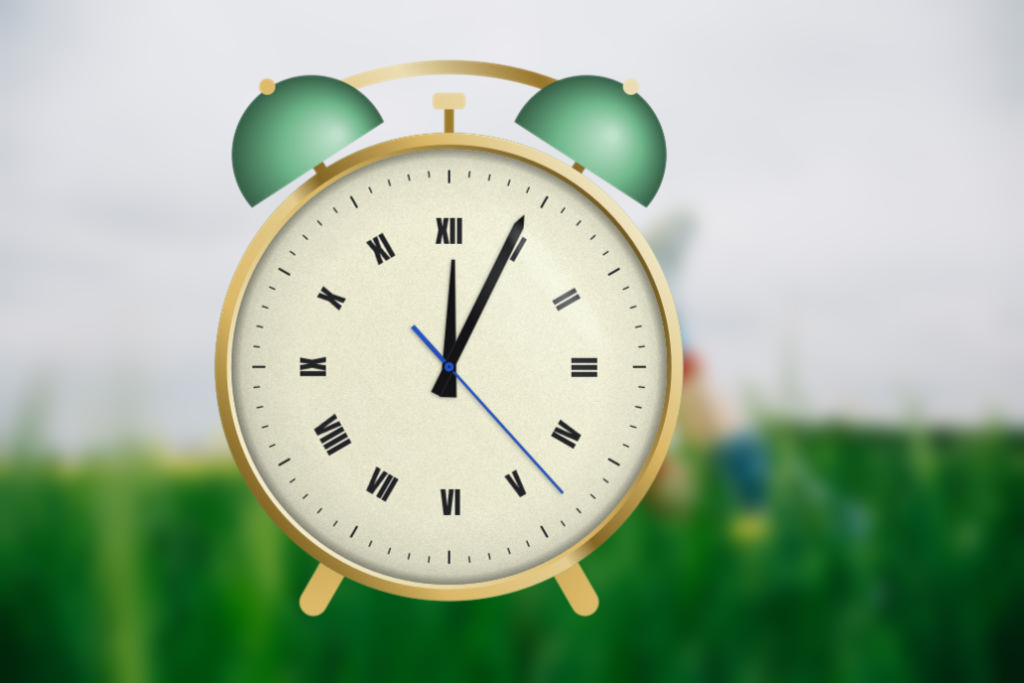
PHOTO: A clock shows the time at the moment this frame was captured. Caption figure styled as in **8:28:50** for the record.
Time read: **12:04:23**
